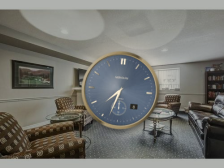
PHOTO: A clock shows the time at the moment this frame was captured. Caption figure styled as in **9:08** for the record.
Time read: **7:33**
